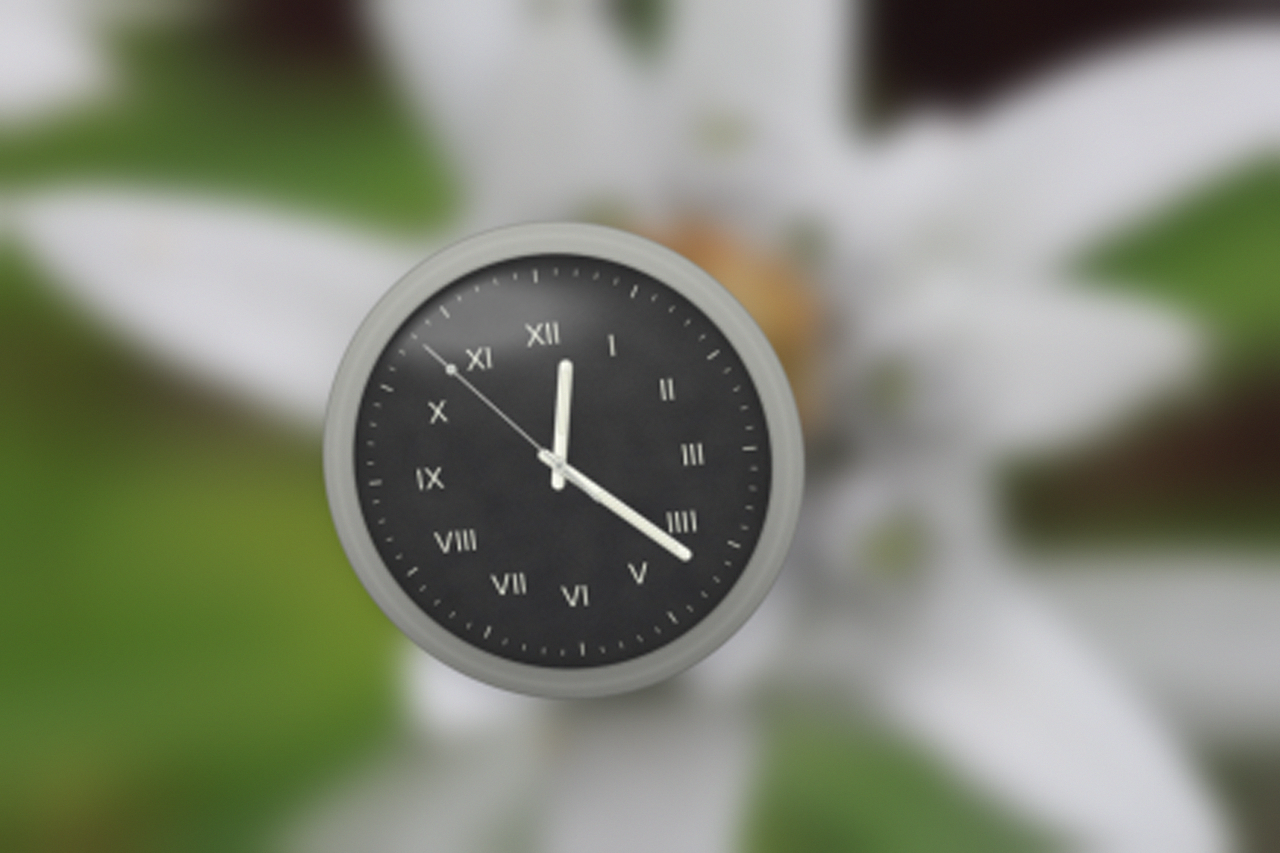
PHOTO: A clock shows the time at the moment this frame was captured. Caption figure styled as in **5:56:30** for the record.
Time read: **12:21:53**
